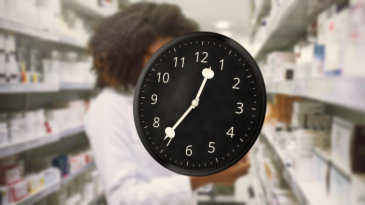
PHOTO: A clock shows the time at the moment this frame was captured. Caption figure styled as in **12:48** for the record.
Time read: **12:36**
